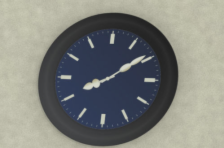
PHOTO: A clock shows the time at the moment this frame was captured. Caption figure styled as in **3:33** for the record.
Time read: **8:09**
